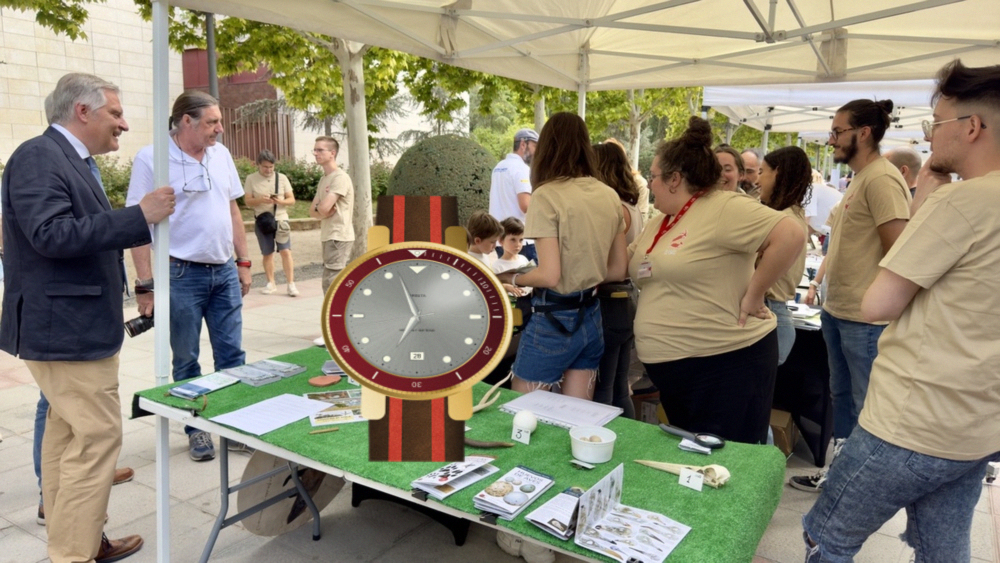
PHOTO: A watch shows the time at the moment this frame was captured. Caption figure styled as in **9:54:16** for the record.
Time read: **6:56:43**
